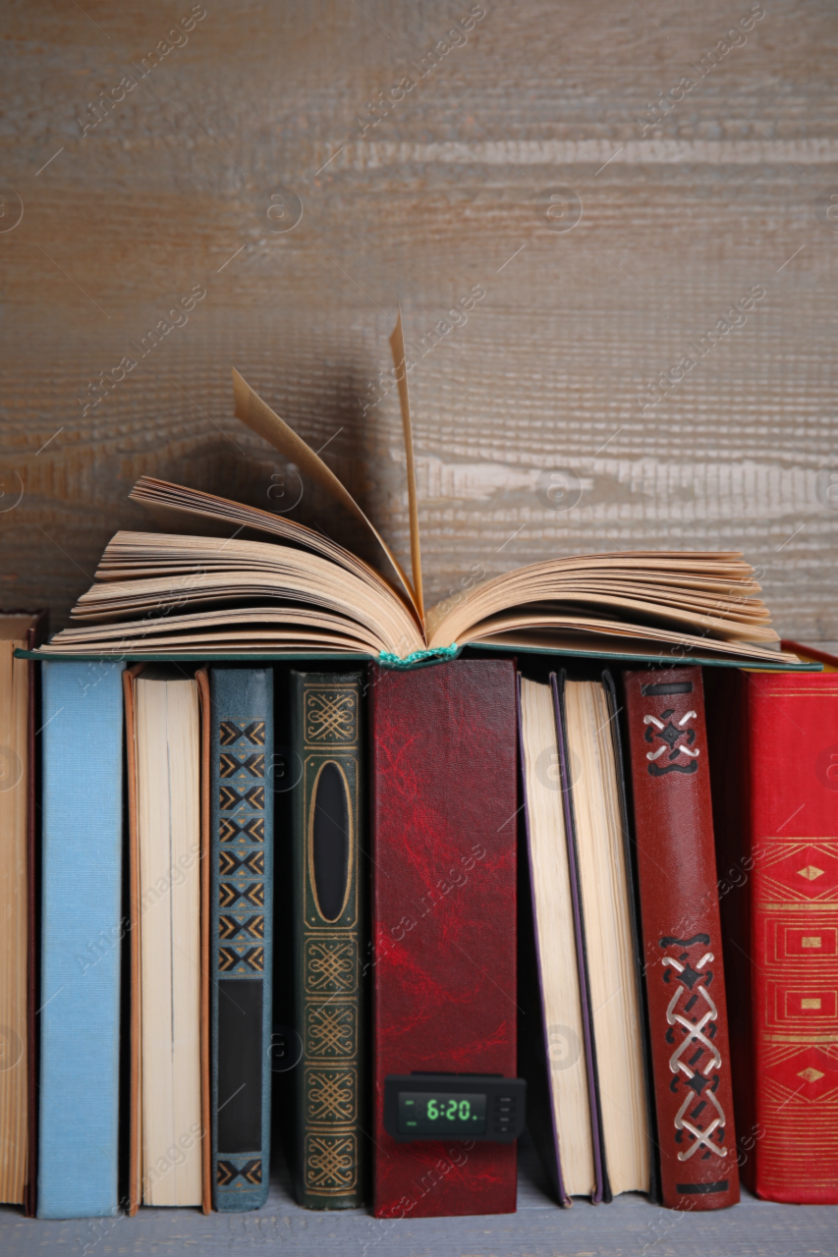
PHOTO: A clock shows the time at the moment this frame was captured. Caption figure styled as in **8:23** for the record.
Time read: **6:20**
